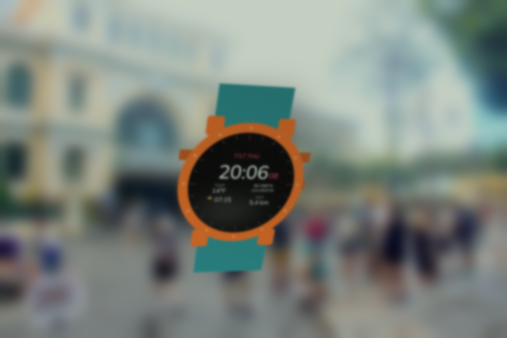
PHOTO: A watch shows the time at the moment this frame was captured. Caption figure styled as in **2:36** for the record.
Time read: **20:06**
